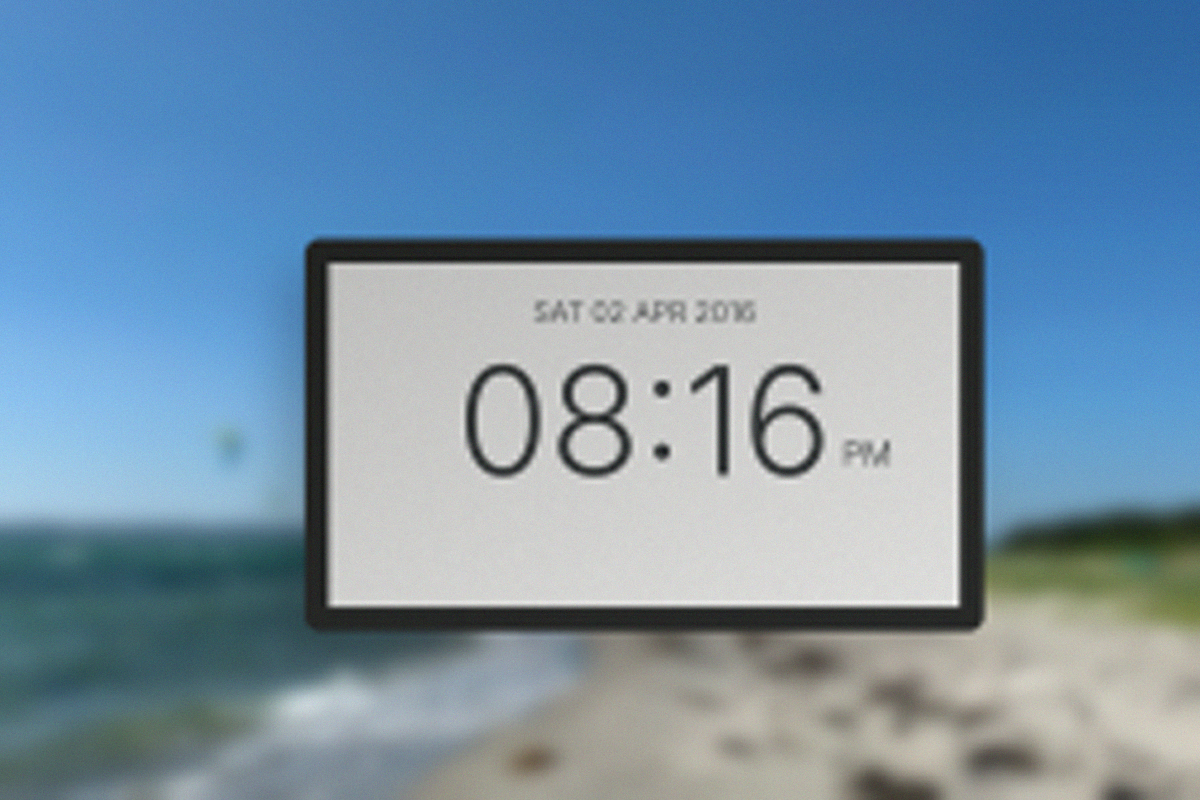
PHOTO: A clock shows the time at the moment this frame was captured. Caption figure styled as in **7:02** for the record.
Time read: **8:16**
